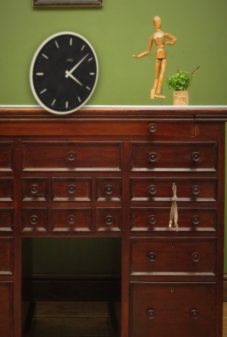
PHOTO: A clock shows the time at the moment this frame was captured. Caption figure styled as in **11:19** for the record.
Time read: **4:08**
